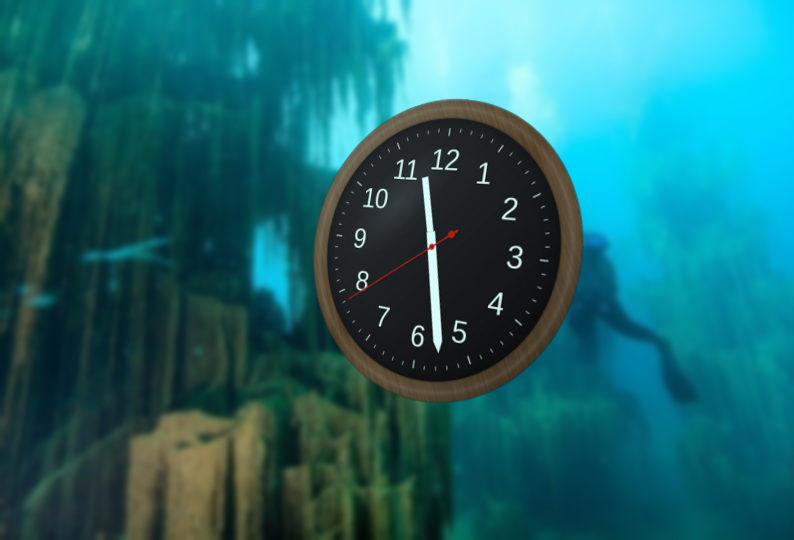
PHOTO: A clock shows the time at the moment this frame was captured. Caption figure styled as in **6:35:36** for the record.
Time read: **11:27:39**
